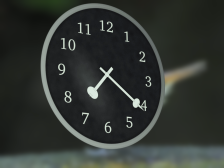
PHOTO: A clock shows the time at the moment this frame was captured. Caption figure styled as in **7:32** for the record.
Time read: **7:21**
